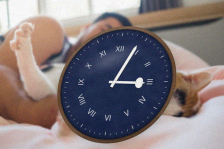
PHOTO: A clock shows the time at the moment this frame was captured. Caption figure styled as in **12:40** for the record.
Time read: **3:04**
